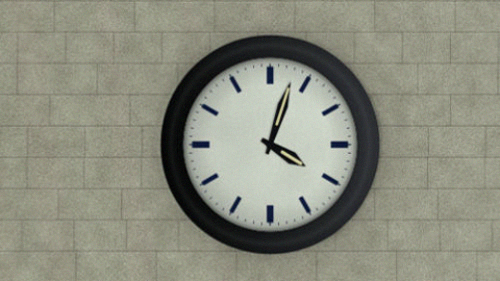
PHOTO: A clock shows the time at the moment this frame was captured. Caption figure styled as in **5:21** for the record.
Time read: **4:03**
